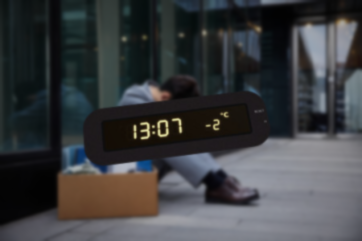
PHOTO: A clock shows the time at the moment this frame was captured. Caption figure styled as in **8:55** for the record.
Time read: **13:07**
